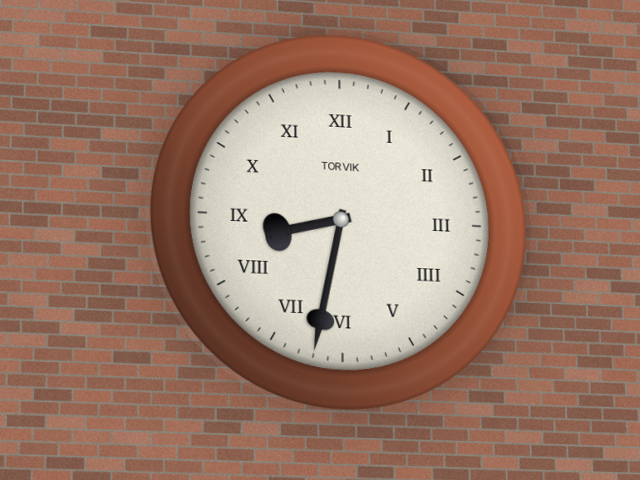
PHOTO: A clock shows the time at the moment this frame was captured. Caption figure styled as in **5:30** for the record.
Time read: **8:32**
